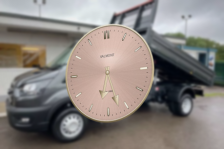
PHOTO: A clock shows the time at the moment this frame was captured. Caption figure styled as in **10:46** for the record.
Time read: **6:27**
